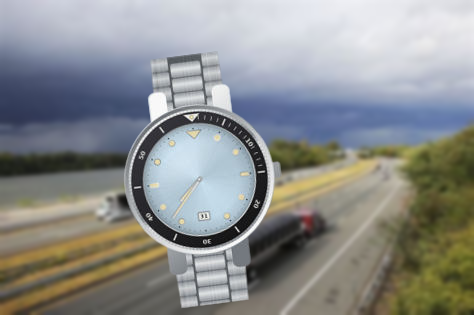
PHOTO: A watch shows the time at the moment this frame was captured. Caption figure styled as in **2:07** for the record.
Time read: **7:37**
